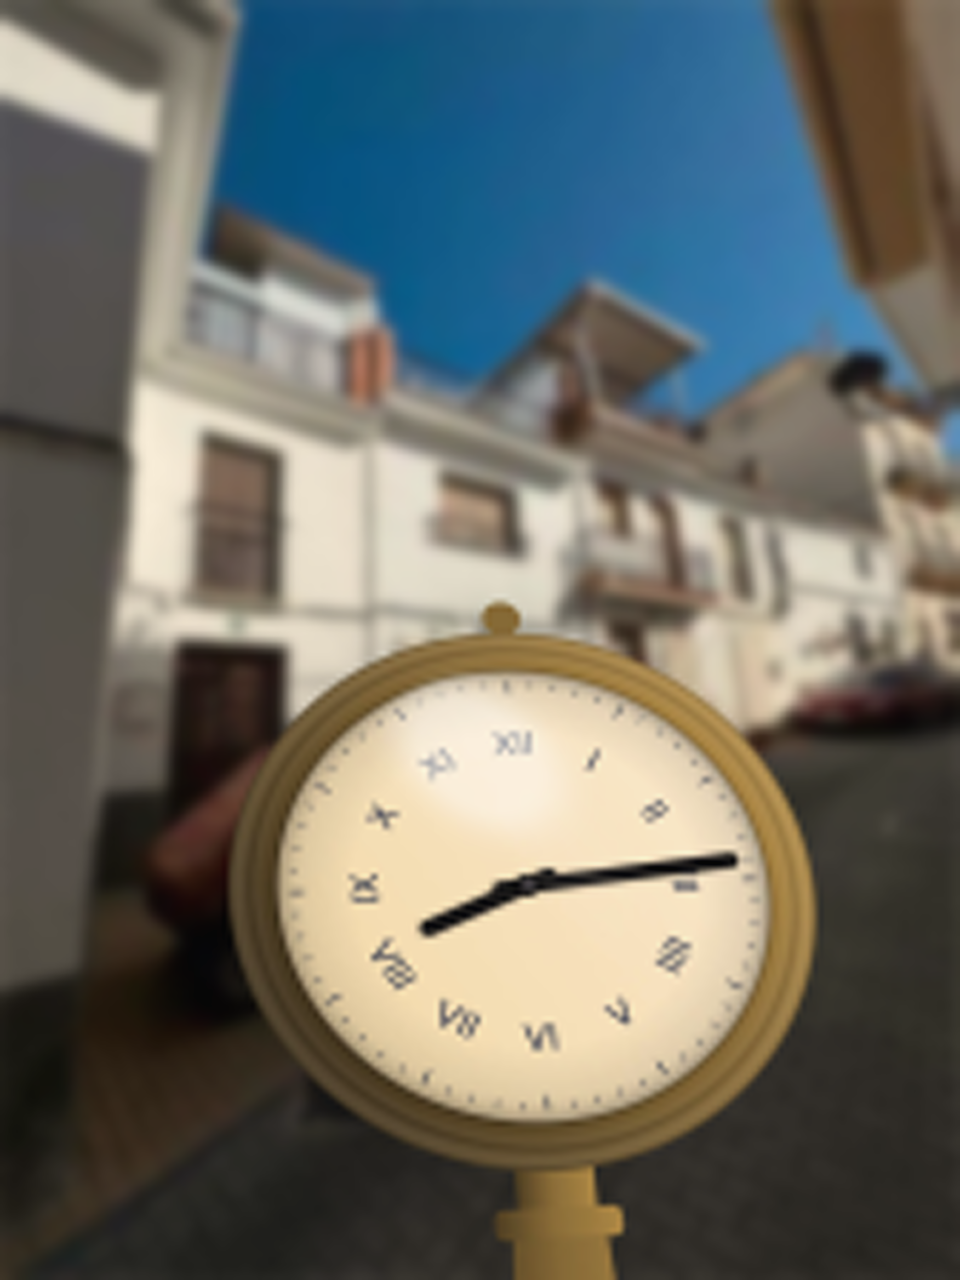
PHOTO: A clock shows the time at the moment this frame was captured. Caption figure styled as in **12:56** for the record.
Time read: **8:14**
